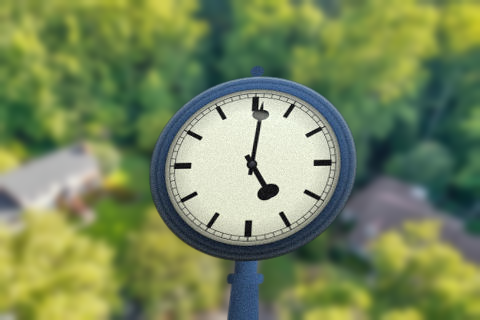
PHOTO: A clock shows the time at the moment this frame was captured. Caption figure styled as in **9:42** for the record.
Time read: **5:01**
